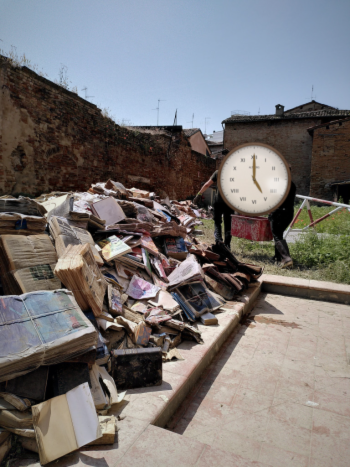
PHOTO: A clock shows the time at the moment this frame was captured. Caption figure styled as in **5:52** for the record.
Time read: **5:00**
